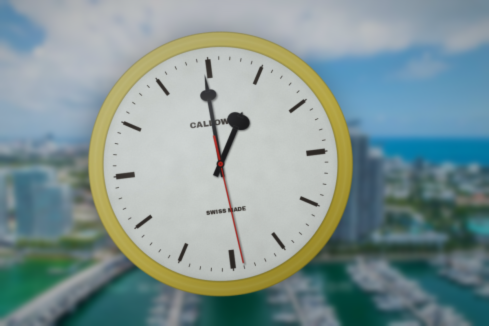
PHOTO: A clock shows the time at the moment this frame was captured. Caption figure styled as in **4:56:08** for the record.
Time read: **12:59:29**
